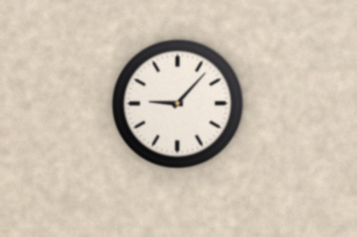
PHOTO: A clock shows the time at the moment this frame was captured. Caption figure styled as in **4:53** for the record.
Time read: **9:07**
